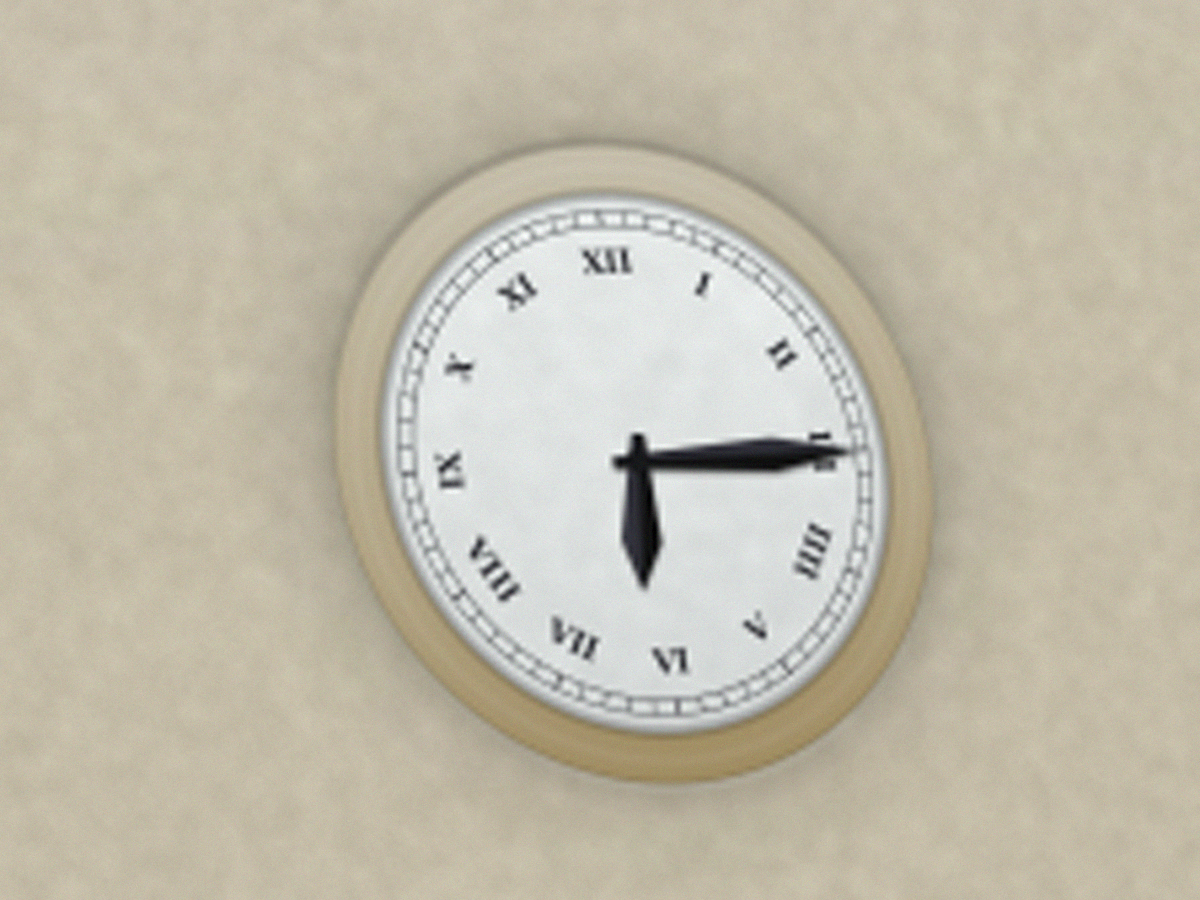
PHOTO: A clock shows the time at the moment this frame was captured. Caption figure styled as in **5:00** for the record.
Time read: **6:15**
